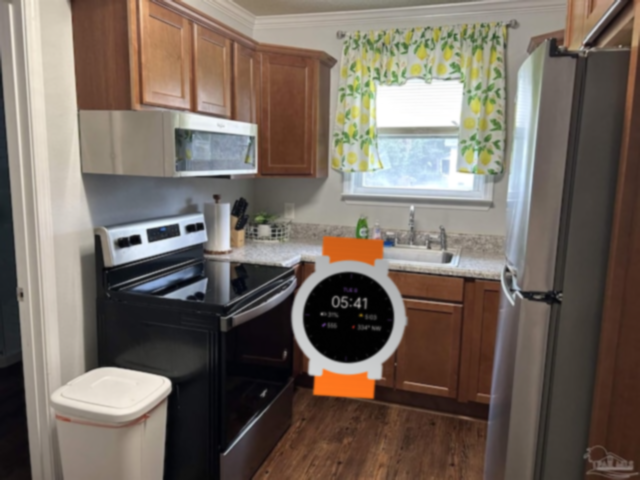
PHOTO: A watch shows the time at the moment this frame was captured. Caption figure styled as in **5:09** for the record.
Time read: **5:41**
